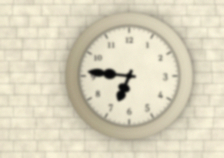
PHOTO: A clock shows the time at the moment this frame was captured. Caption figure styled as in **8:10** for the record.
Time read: **6:46**
